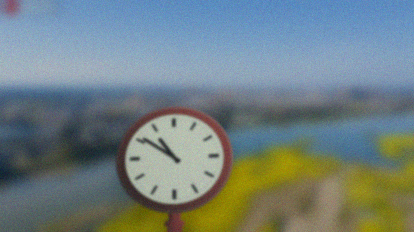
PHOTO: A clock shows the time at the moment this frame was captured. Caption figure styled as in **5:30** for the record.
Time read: **10:51**
